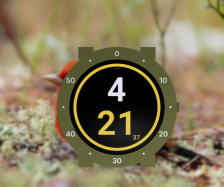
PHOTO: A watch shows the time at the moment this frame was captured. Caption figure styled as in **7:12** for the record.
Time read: **4:21**
